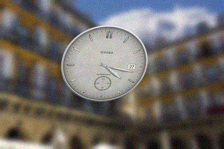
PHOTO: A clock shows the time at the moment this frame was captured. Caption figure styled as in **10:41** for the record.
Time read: **4:17**
